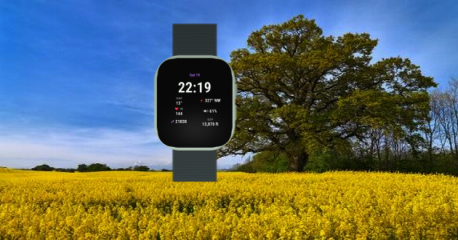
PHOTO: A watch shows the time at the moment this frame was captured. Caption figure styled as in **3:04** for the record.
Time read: **22:19**
